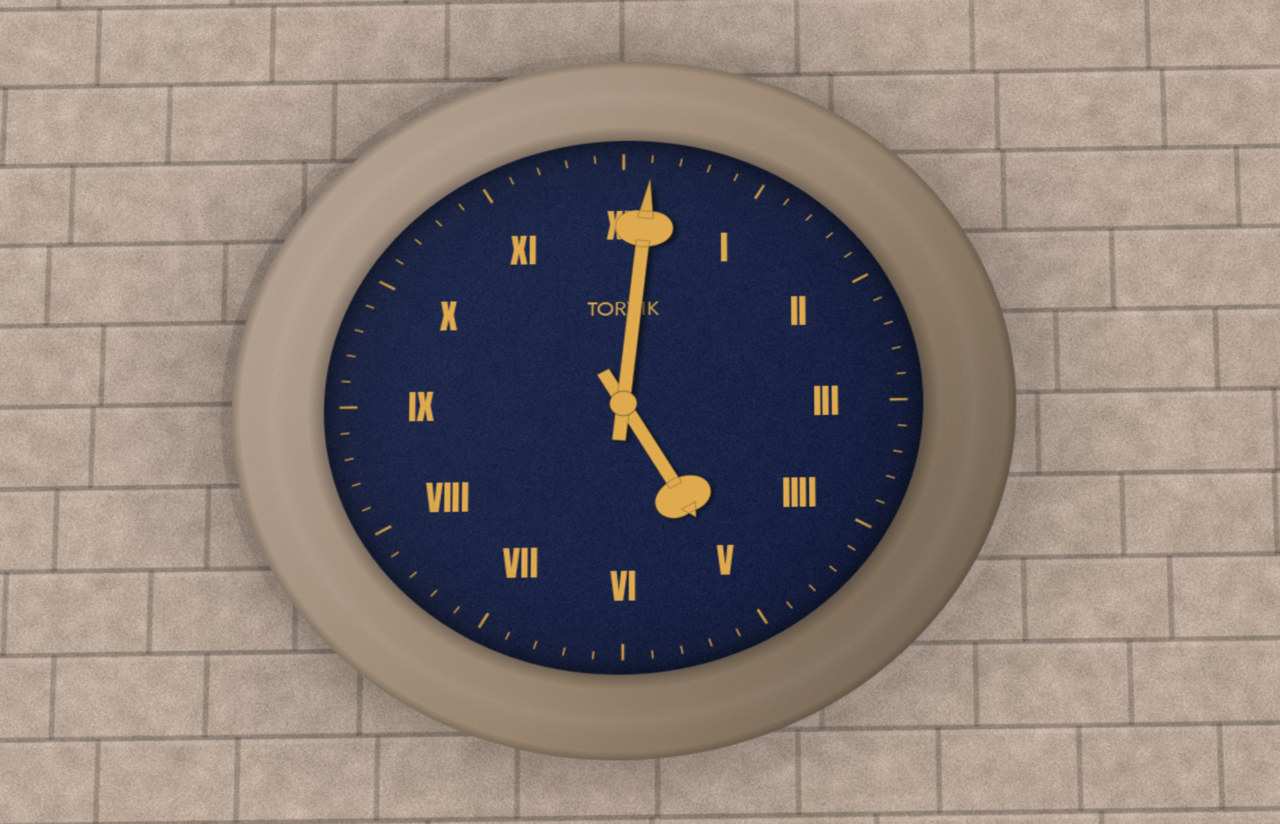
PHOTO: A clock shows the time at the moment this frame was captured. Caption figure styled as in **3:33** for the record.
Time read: **5:01**
